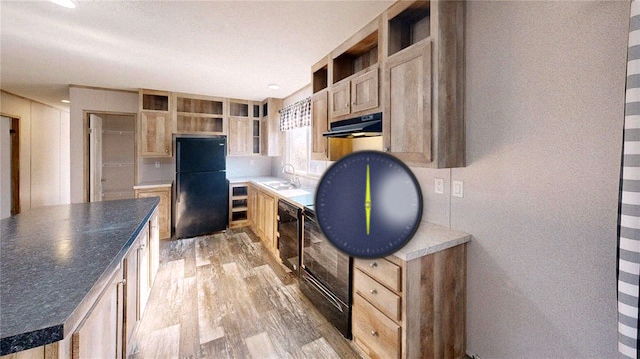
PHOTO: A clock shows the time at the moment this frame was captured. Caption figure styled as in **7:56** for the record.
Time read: **6:00**
